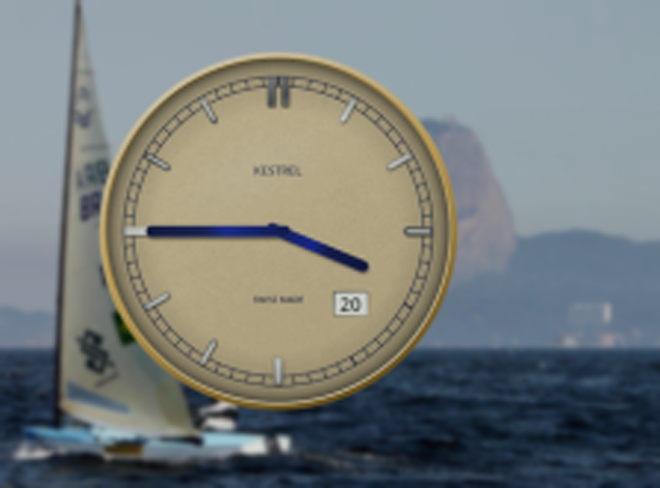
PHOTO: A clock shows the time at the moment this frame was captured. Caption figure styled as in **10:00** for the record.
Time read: **3:45**
